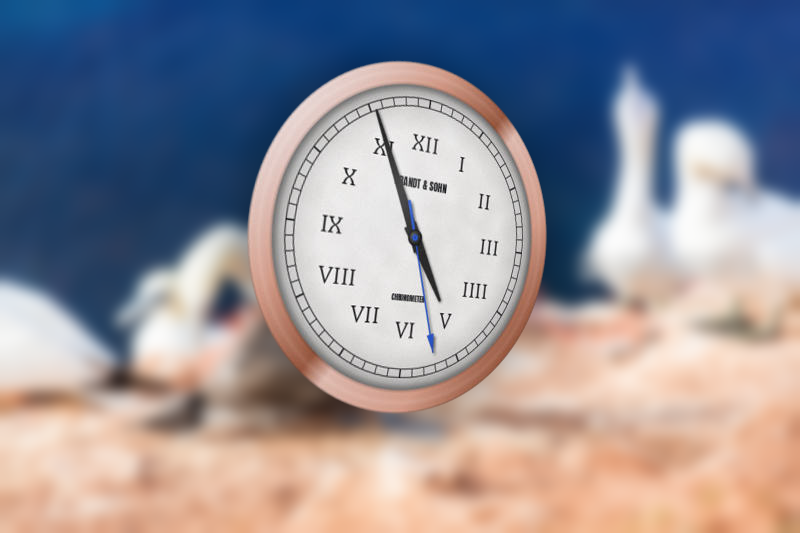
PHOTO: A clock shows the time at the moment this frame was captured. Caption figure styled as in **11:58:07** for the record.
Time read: **4:55:27**
